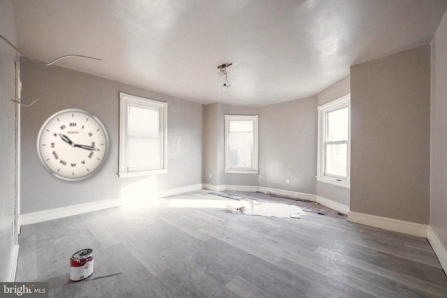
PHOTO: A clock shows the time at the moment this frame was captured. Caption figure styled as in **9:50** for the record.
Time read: **10:17**
